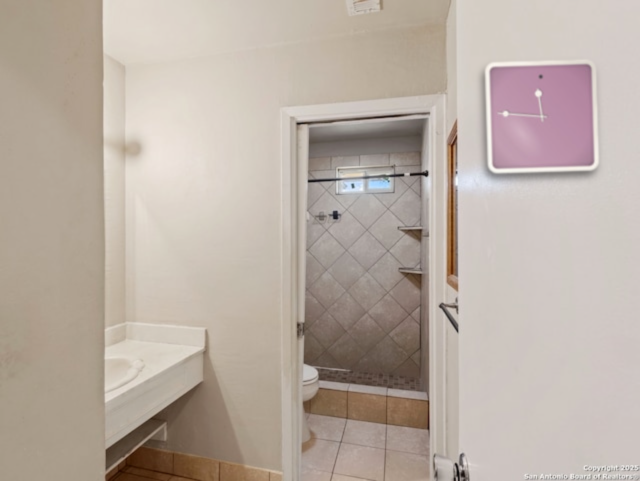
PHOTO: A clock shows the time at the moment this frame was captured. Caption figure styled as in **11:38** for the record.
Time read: **11:46**
